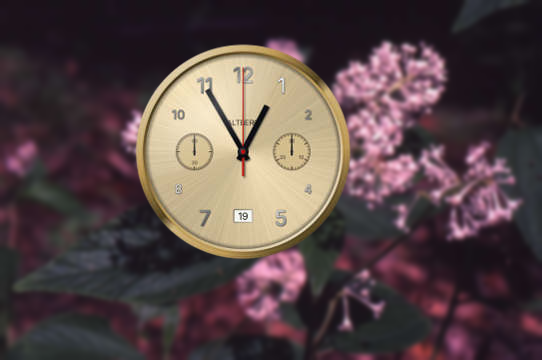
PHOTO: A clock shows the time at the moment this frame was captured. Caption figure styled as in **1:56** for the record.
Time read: **12:55**
